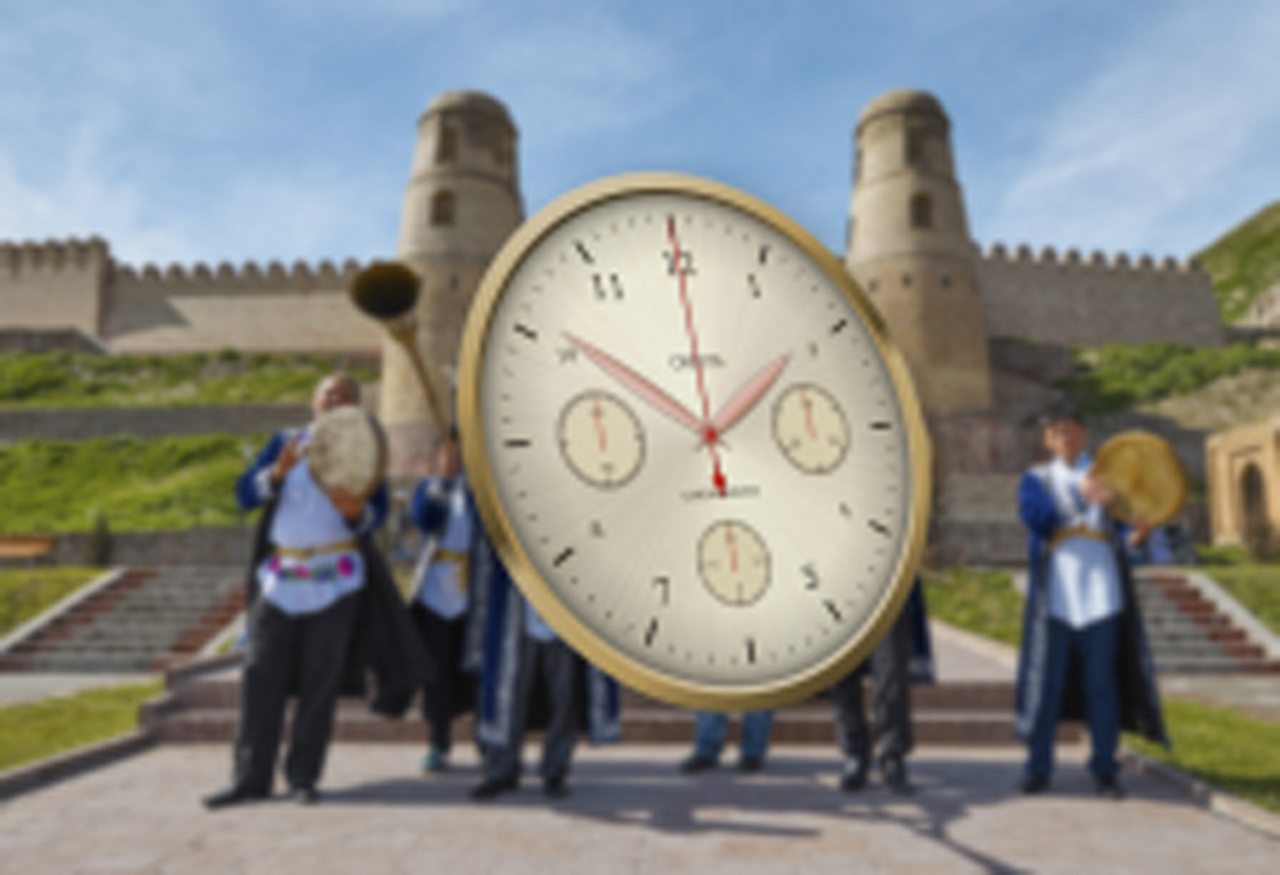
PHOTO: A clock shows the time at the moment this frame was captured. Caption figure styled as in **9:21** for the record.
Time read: **1:51**
